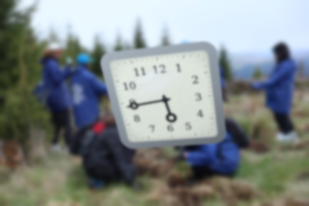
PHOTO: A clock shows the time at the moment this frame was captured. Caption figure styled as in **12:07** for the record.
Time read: **5:44**
